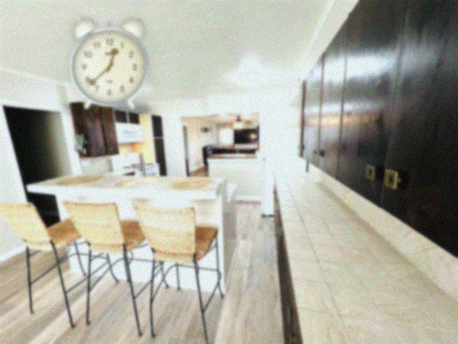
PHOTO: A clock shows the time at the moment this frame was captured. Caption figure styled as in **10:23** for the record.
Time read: **12:38**
